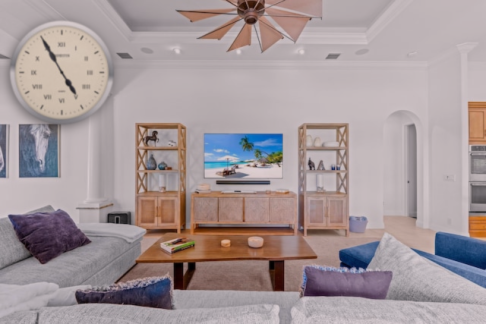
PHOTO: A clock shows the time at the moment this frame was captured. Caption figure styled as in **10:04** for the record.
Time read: **4:55**
